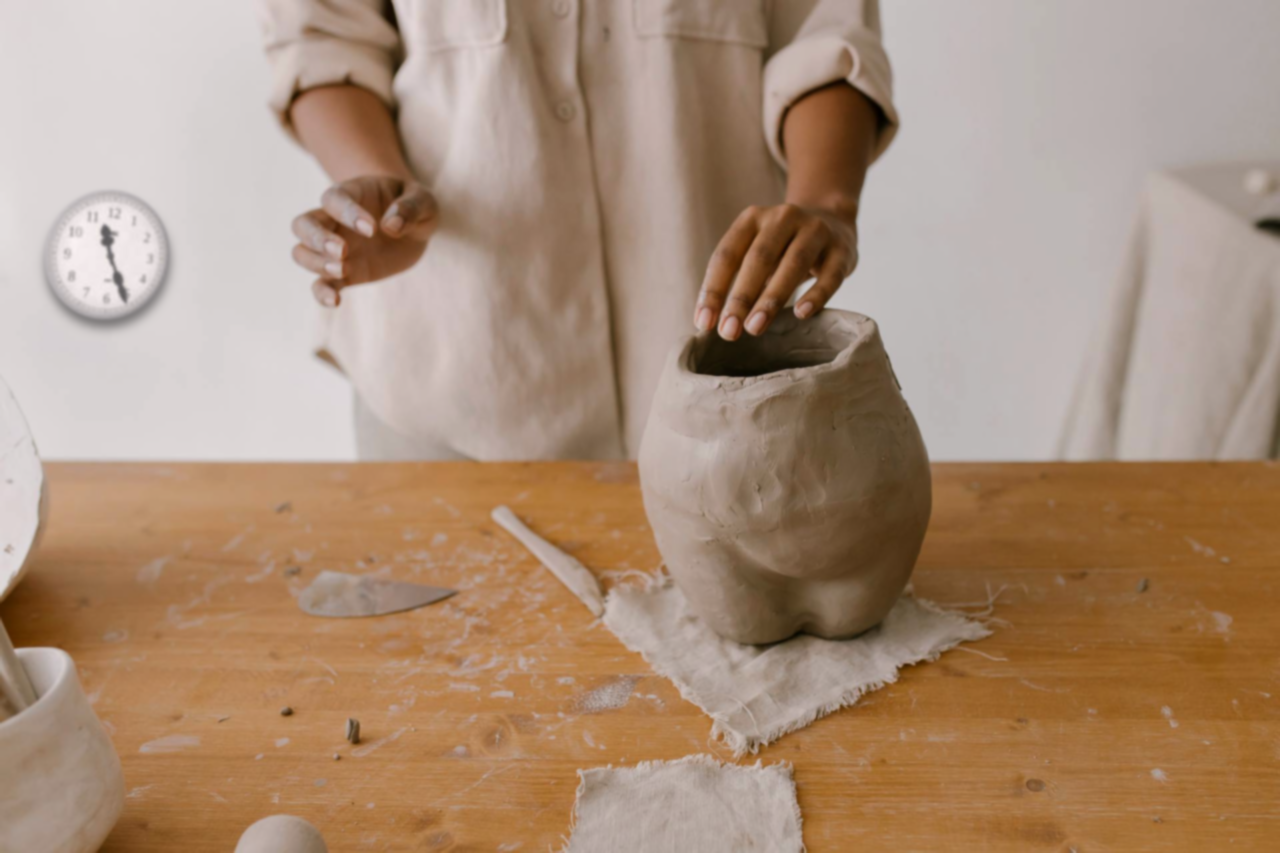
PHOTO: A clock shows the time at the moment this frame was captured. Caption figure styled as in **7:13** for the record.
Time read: **11:26**
